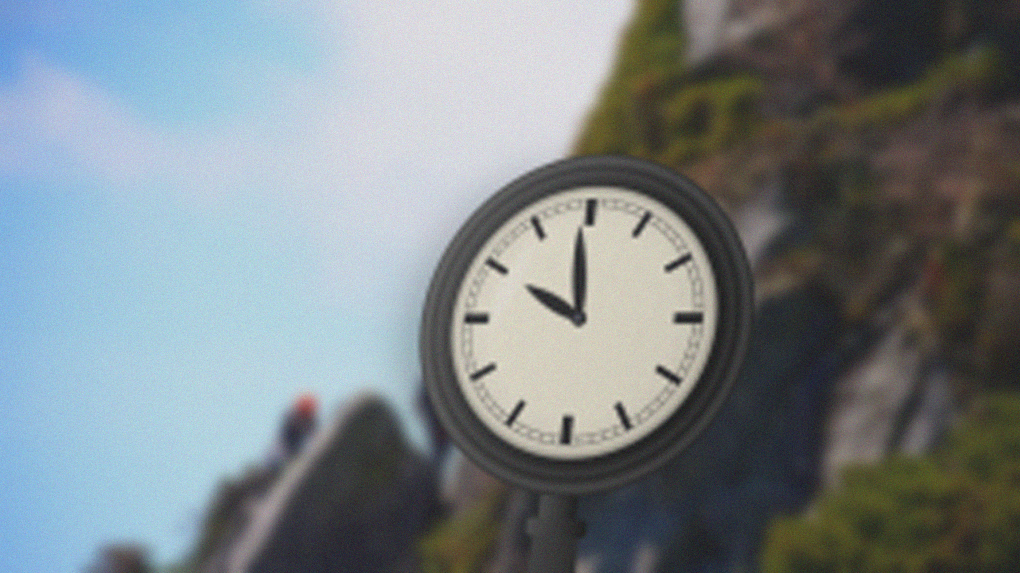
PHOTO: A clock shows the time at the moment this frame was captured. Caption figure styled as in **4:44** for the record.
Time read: **9:59**
